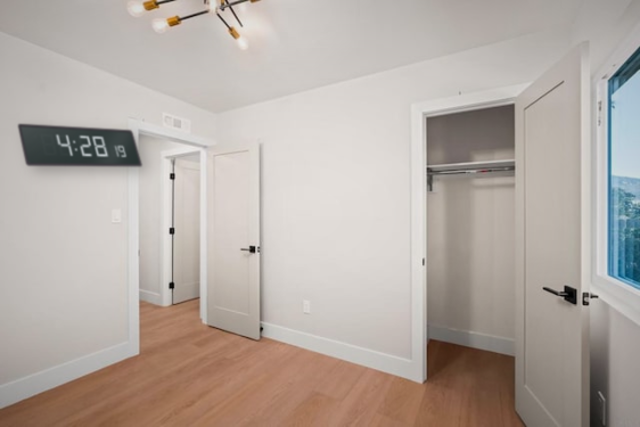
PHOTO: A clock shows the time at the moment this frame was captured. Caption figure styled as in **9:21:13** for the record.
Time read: **4:28:19**
